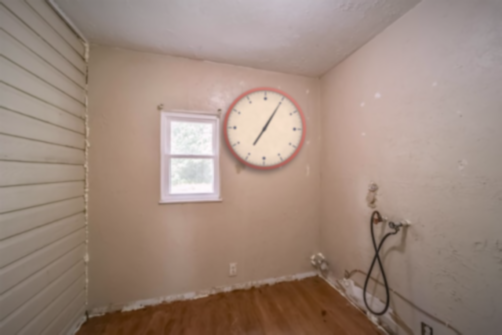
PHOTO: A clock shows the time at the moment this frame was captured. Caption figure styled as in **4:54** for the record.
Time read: **7:05**
